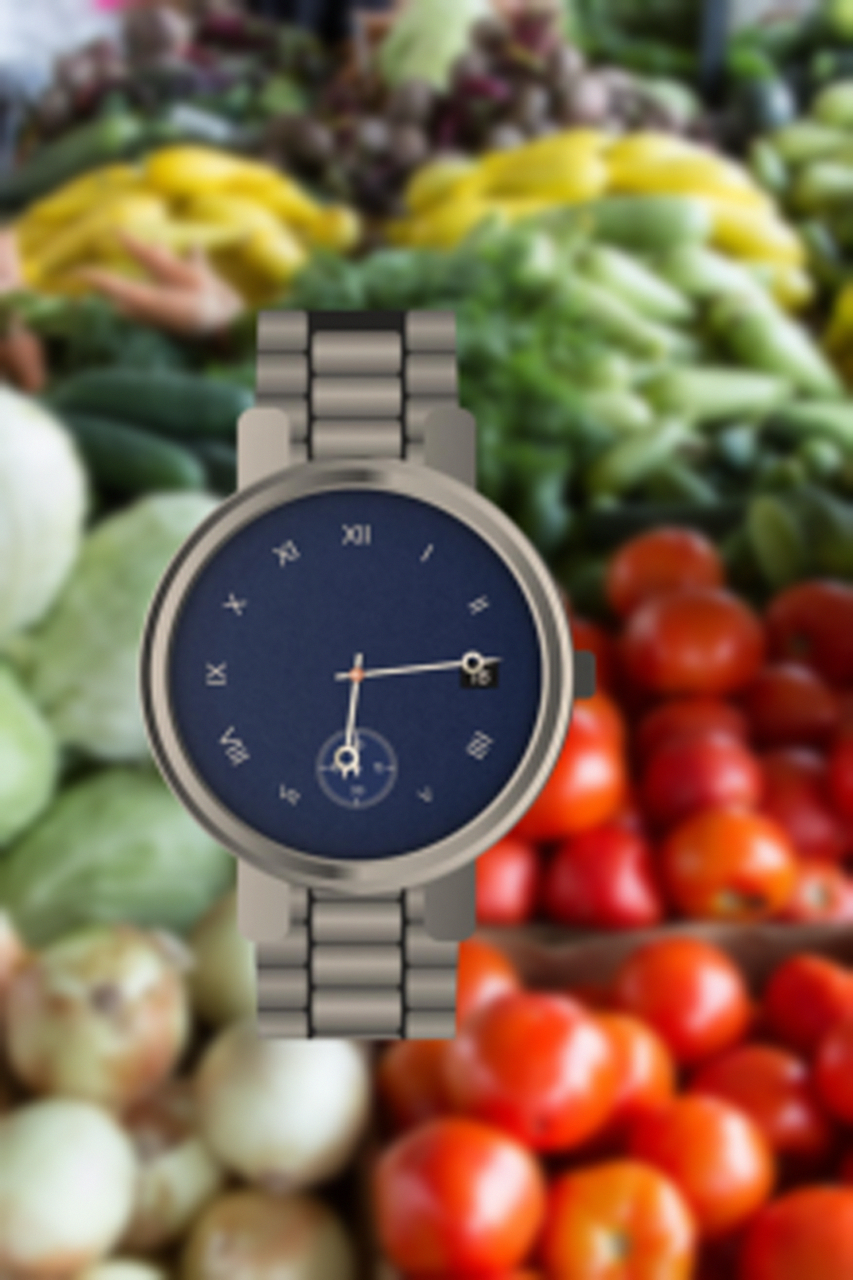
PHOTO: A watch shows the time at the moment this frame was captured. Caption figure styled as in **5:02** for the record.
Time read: **6:14**
